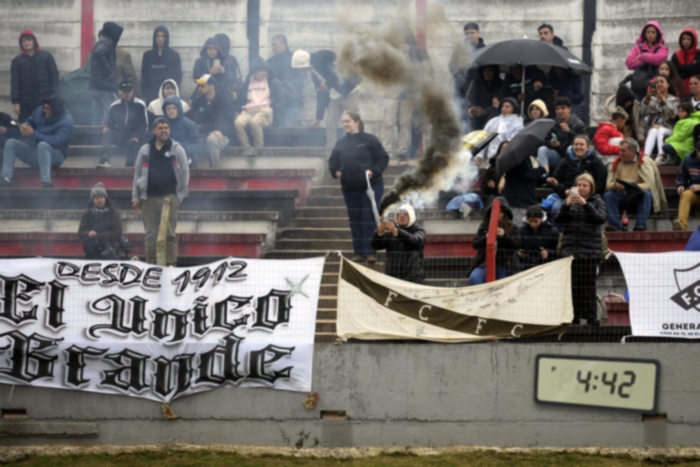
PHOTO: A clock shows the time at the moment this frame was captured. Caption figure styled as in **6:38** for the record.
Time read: **4:42**
